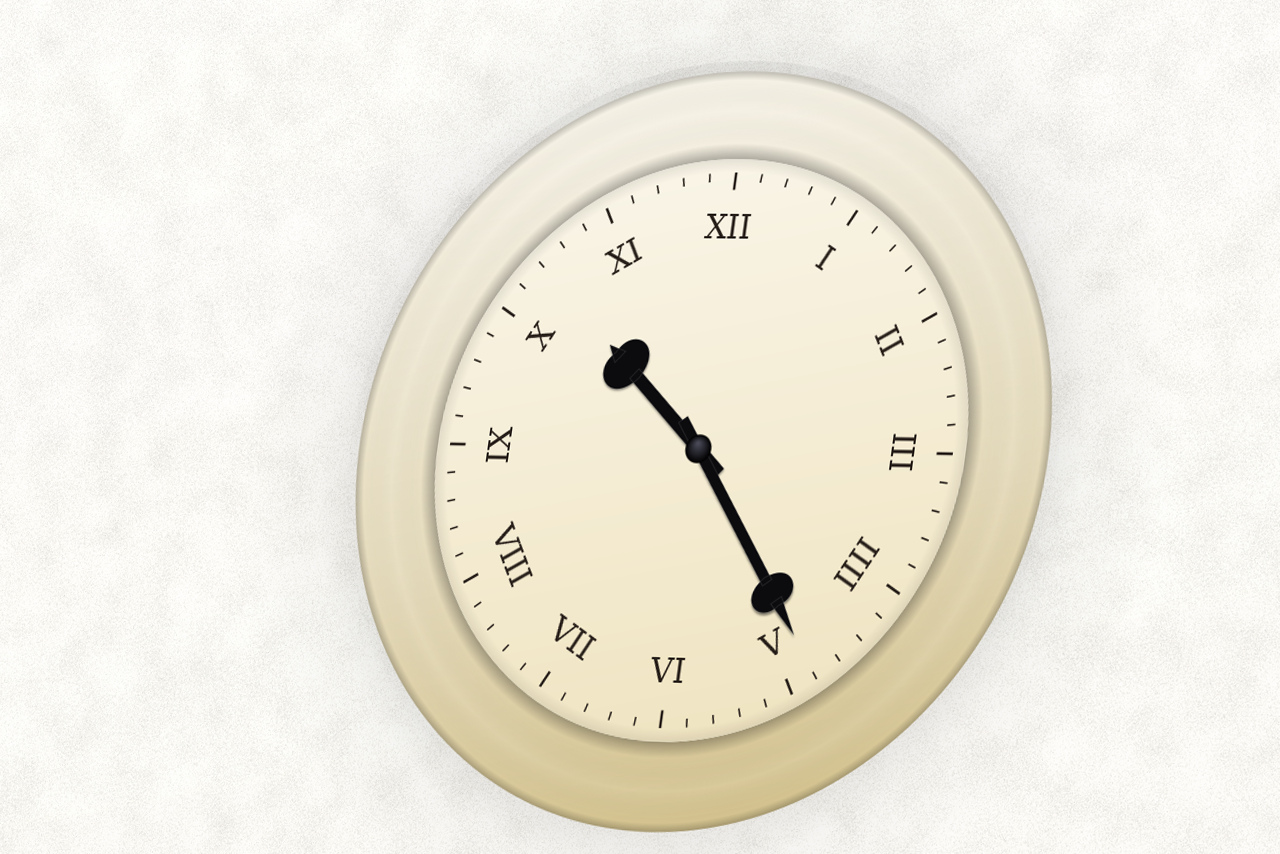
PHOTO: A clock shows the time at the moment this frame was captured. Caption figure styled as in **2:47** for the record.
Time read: **10:24**
